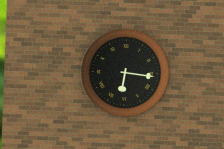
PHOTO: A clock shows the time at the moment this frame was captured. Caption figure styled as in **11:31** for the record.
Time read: **6:16**
